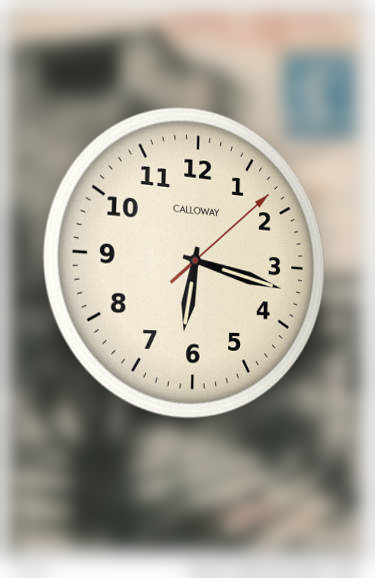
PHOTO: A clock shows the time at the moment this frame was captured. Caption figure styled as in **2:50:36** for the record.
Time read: **6:17:08**
